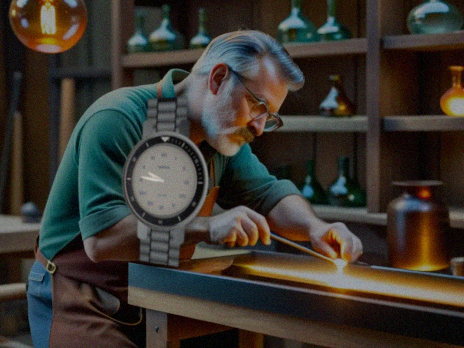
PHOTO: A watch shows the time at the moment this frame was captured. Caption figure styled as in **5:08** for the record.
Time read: **9:46**
